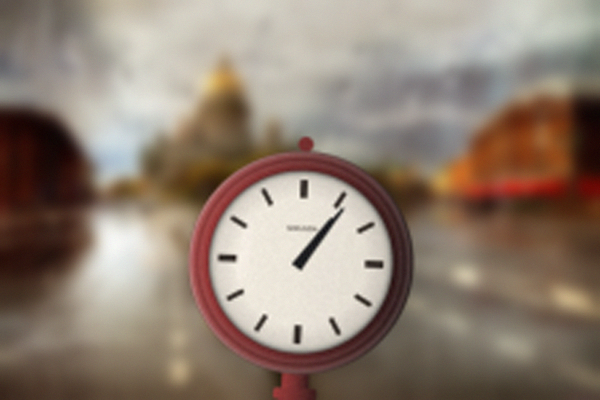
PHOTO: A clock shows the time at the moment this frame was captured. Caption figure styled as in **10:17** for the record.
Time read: **1:06**
